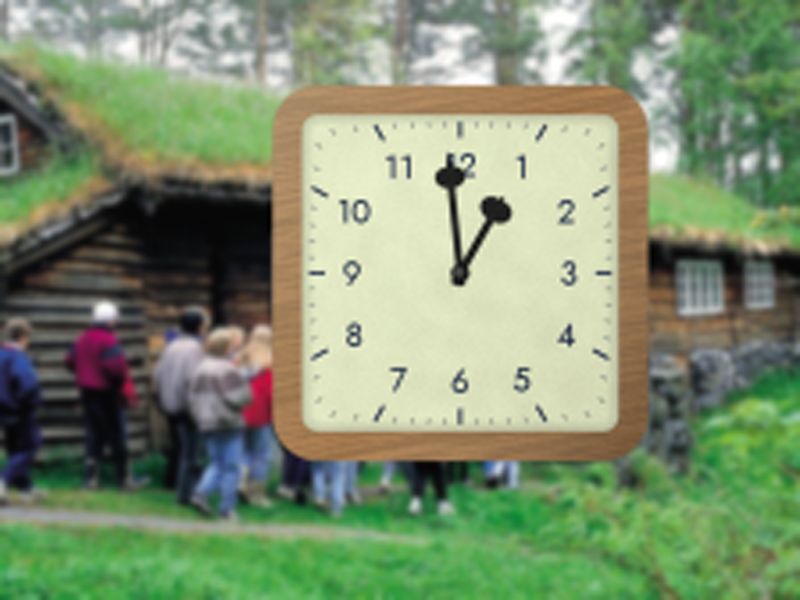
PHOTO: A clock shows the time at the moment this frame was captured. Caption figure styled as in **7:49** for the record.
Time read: **12:59**
